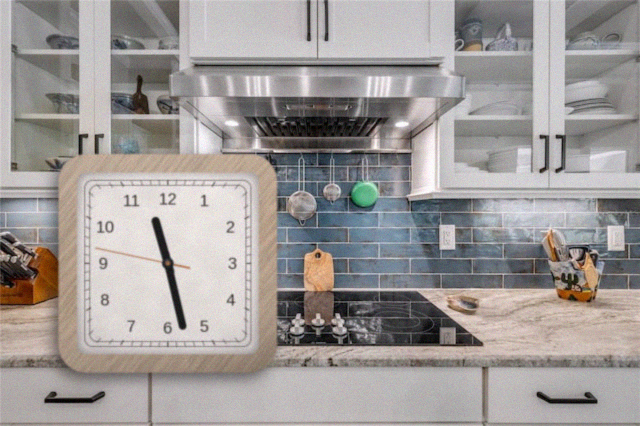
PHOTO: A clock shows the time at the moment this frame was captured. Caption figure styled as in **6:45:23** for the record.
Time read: **11:27:47**
